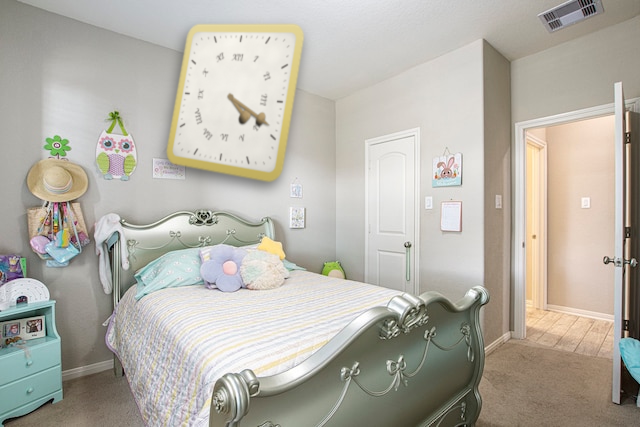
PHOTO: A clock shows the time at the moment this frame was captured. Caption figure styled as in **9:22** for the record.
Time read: **4:19**
